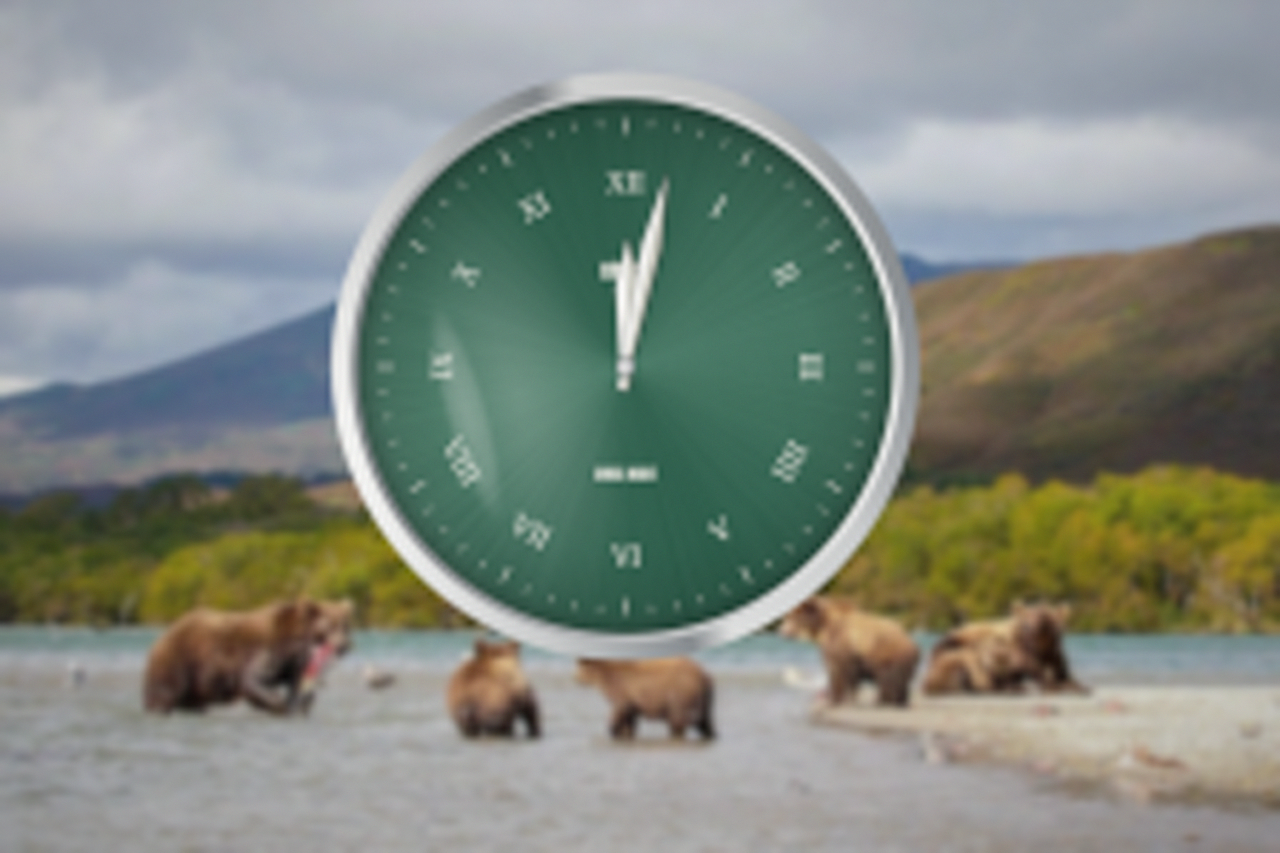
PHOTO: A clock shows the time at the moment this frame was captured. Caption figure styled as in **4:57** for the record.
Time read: **12:02**
